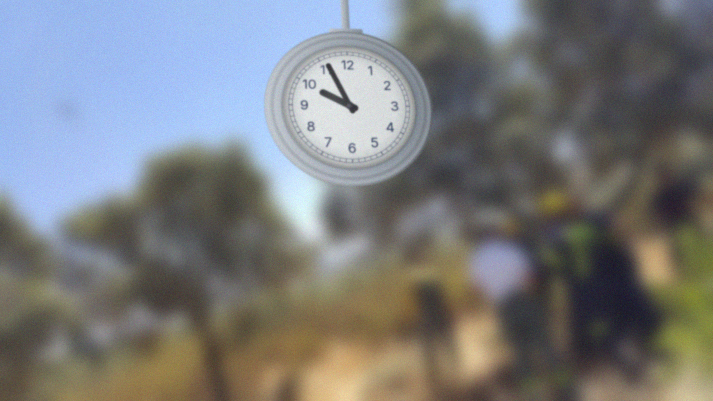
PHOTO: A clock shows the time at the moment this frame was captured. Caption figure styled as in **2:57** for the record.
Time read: **9:56**
